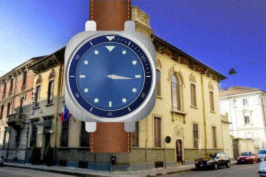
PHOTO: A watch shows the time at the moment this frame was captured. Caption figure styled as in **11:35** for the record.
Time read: **3:16**
